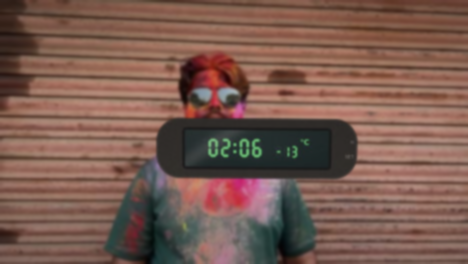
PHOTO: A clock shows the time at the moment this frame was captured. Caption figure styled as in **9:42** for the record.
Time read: **2:06**
